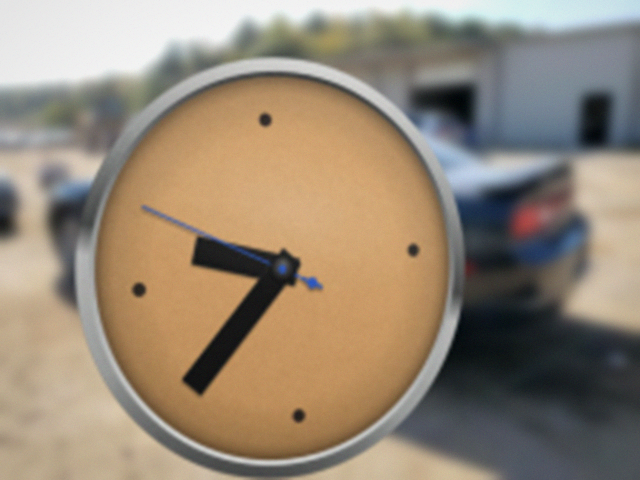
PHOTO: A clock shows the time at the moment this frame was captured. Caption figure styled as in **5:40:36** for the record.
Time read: **9:37:50**
